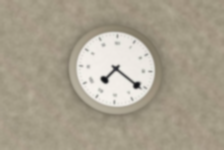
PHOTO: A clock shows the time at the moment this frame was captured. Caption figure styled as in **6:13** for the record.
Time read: **7:21**
